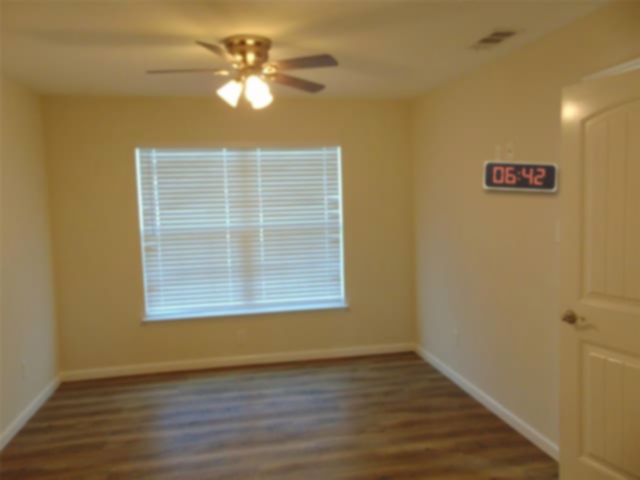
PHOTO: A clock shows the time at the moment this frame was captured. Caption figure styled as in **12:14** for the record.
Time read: **6:42**
